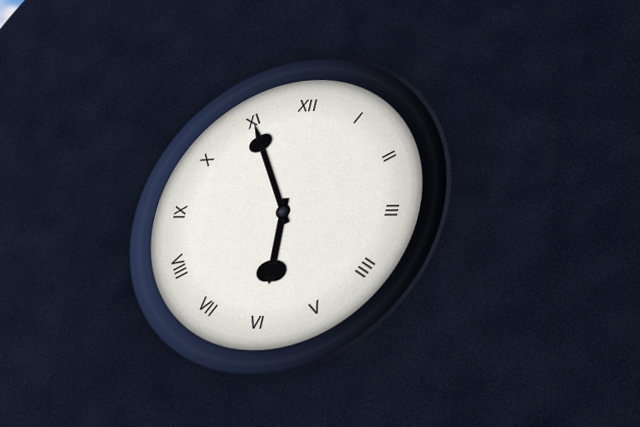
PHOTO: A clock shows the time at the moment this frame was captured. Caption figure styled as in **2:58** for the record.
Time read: **5:55**
